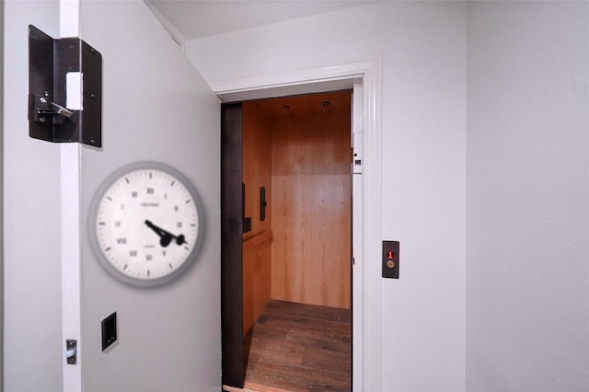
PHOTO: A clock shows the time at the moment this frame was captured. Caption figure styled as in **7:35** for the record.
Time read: **4:19**
